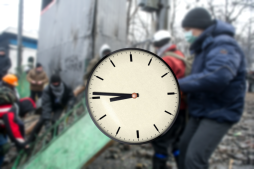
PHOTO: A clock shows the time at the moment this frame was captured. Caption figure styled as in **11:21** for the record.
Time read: **8:46**
